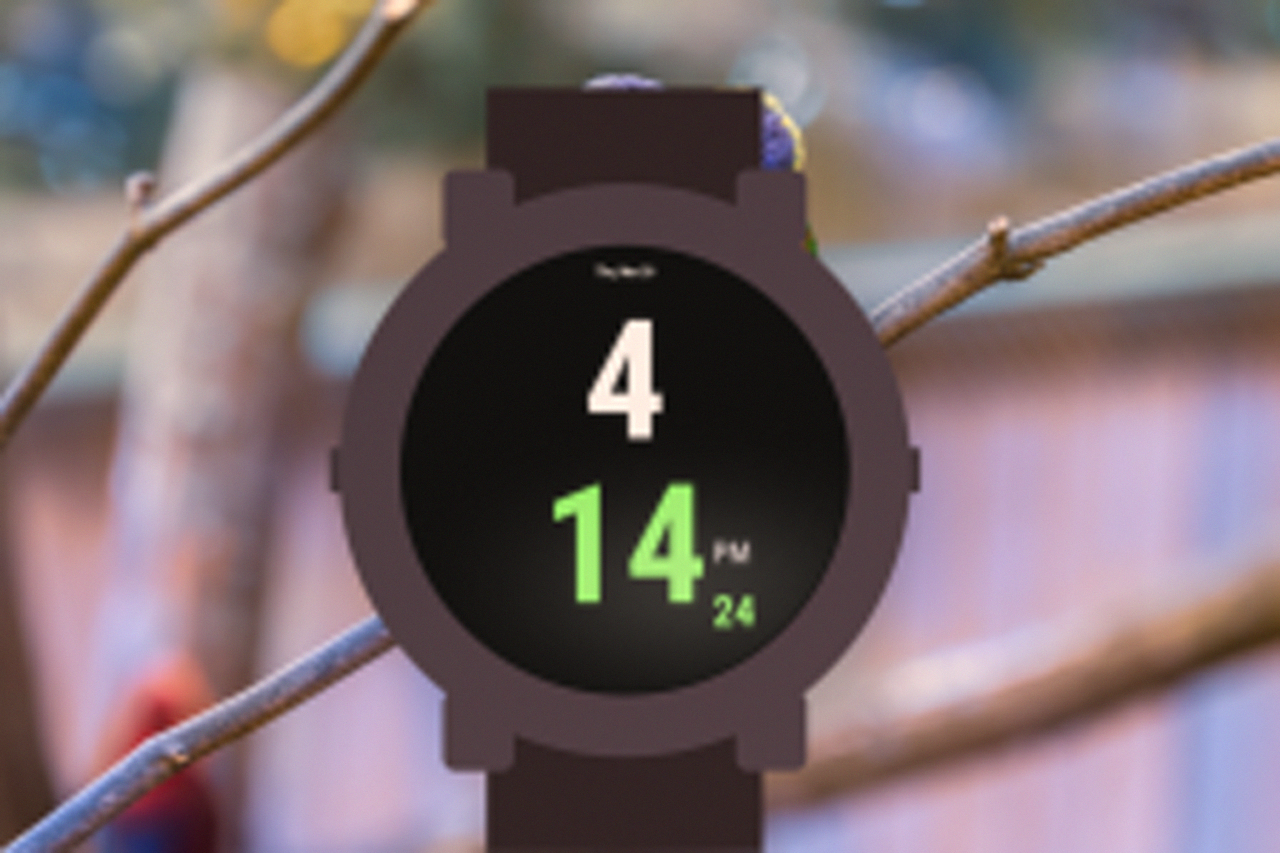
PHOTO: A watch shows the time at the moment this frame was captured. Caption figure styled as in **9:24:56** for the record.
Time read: **4:14:24**
